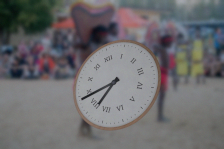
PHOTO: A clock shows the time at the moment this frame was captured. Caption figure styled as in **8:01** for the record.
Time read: **7:44**
